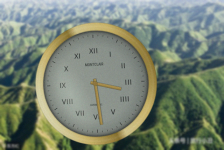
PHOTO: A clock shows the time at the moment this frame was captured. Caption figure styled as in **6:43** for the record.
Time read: **3:29**
